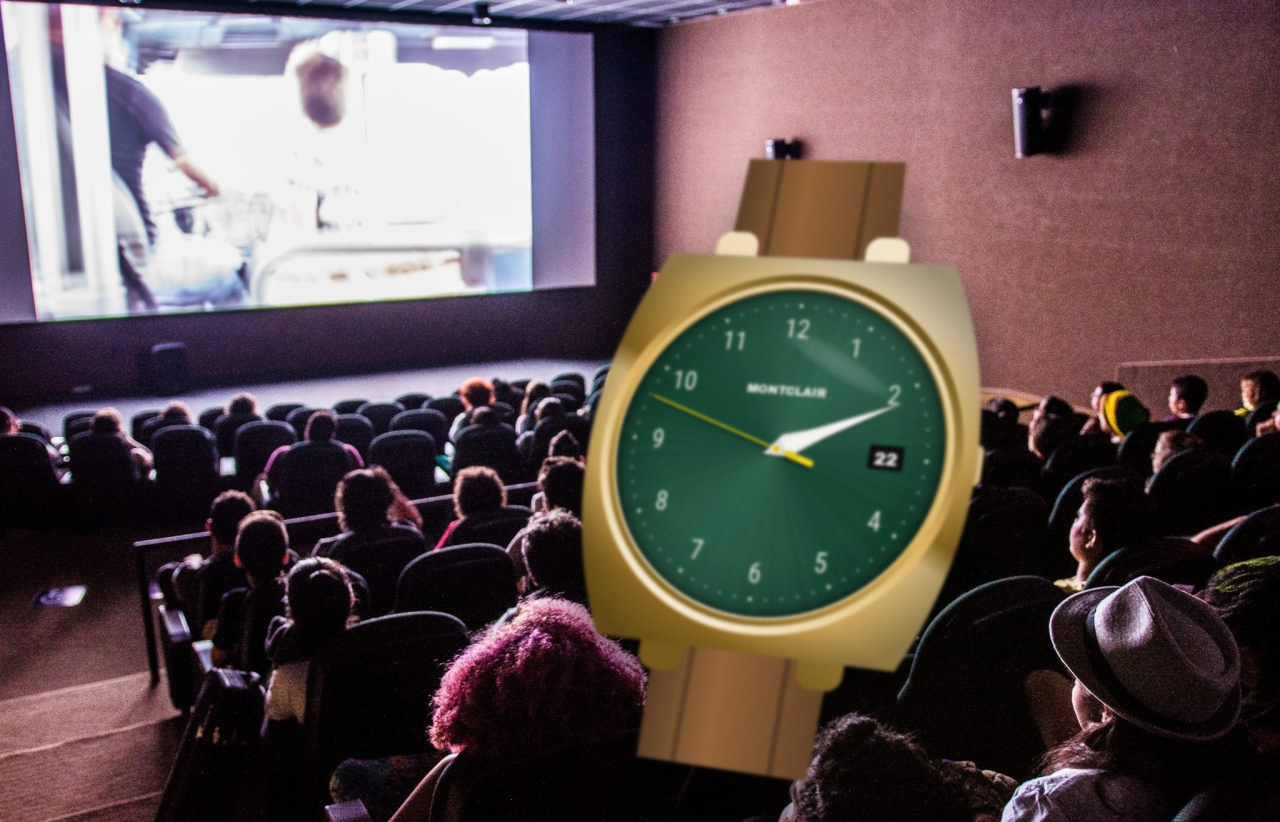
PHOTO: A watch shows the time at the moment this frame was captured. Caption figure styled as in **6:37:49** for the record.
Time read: **2:10:48**
